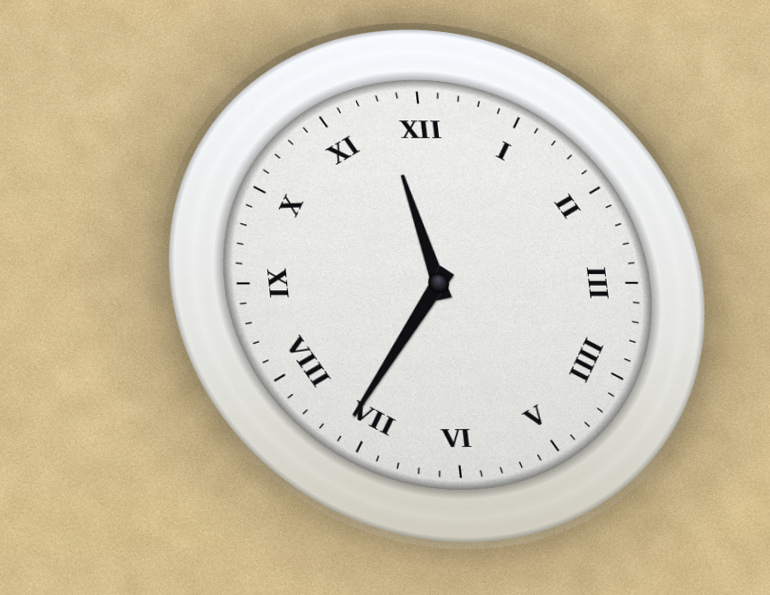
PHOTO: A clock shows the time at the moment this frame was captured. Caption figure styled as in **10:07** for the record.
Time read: **11:36**
